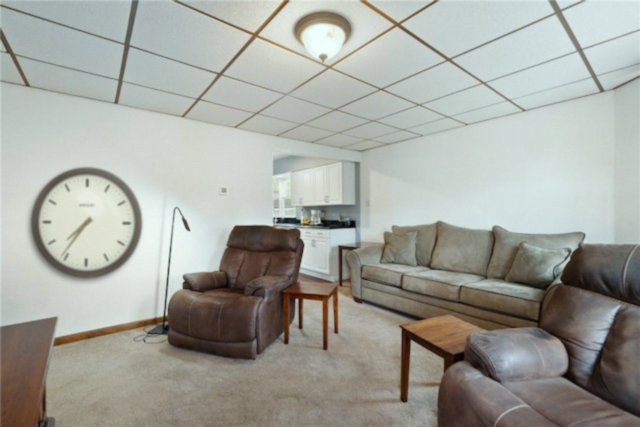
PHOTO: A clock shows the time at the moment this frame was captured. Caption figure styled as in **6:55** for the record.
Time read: **7:36**
